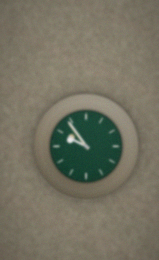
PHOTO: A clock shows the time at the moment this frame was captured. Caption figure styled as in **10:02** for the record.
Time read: **9:54**
